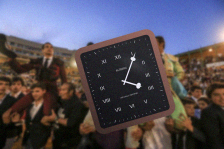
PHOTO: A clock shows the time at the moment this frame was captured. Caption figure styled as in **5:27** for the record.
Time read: **4:06**
